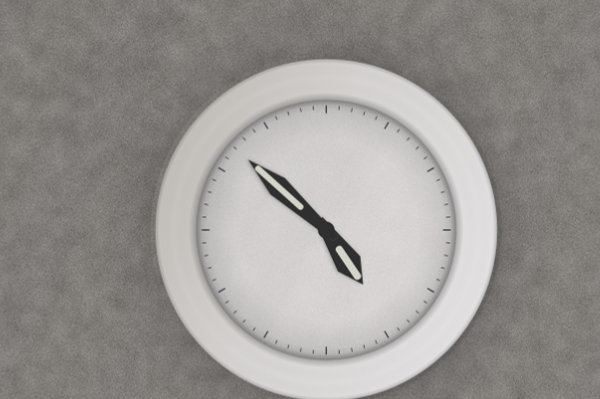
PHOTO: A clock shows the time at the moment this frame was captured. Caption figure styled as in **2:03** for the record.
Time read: **4:52**
